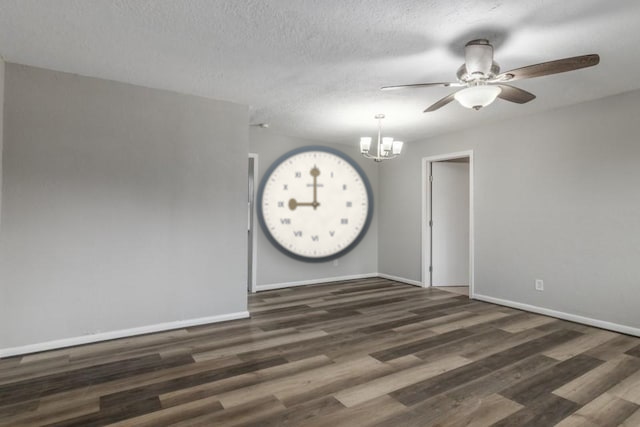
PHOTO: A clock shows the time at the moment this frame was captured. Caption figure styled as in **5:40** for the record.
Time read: **9:00**
